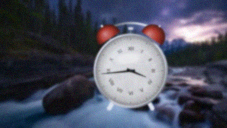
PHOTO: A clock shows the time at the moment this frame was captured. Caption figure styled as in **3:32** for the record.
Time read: **3:44**
